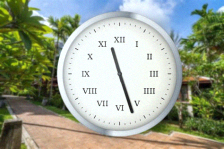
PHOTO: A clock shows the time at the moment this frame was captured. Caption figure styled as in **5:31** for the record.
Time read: **11:27**
